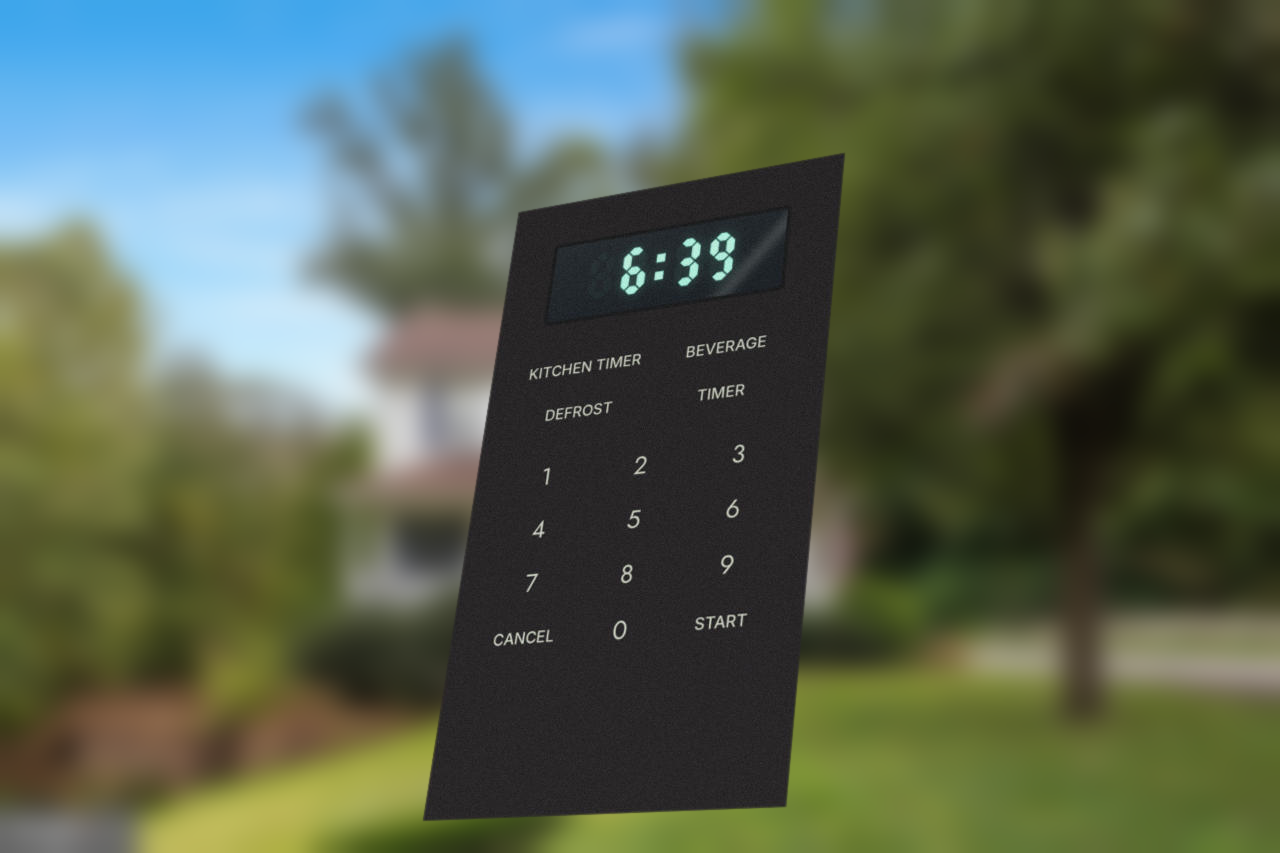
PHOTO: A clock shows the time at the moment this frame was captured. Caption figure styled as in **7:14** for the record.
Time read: **6:39**
